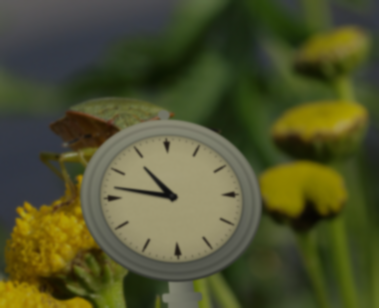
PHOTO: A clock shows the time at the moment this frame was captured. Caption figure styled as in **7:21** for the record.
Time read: **10:47**
